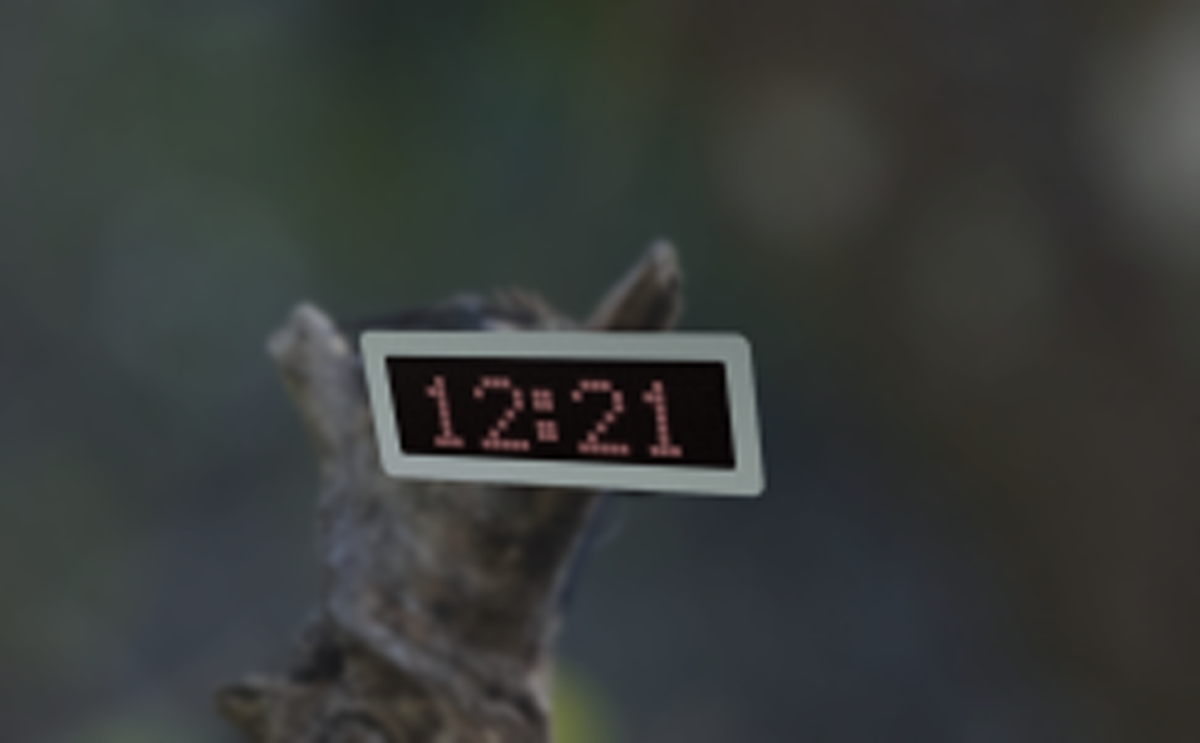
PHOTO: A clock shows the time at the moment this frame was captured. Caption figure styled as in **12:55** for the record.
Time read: **12:21**
